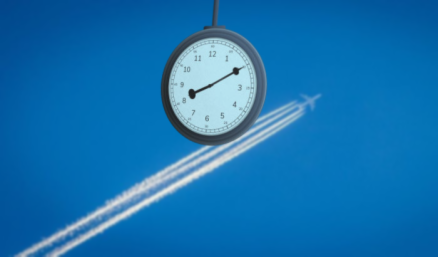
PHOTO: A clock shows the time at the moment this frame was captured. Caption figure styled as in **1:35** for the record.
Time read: **8:10**
